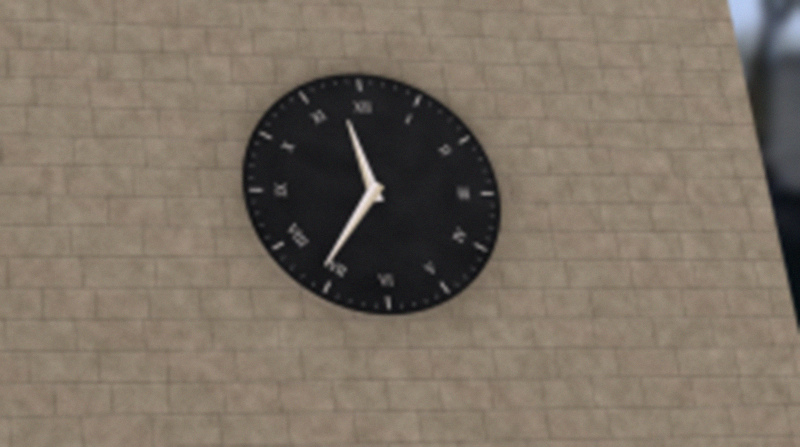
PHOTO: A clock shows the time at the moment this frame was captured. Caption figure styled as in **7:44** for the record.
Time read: **11:36**
